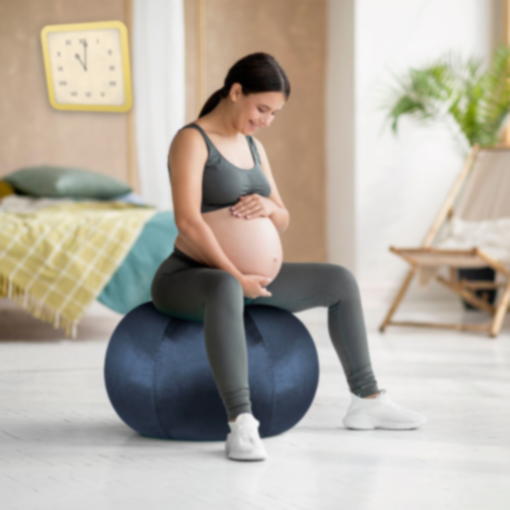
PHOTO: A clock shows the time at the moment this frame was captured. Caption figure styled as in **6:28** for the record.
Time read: **11:01**
